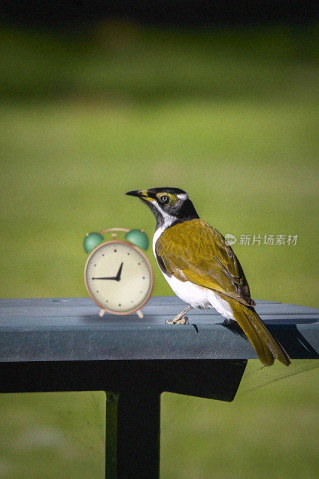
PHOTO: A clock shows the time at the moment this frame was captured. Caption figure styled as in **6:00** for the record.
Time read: **12:45**
